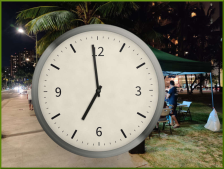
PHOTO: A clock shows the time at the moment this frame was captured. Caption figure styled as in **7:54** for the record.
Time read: **6:59**
